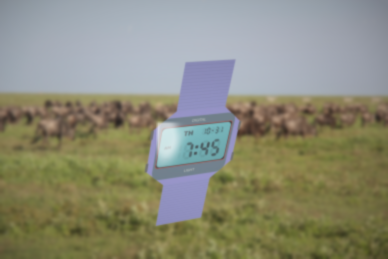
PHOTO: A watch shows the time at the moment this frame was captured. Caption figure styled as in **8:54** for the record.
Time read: **7:45**
